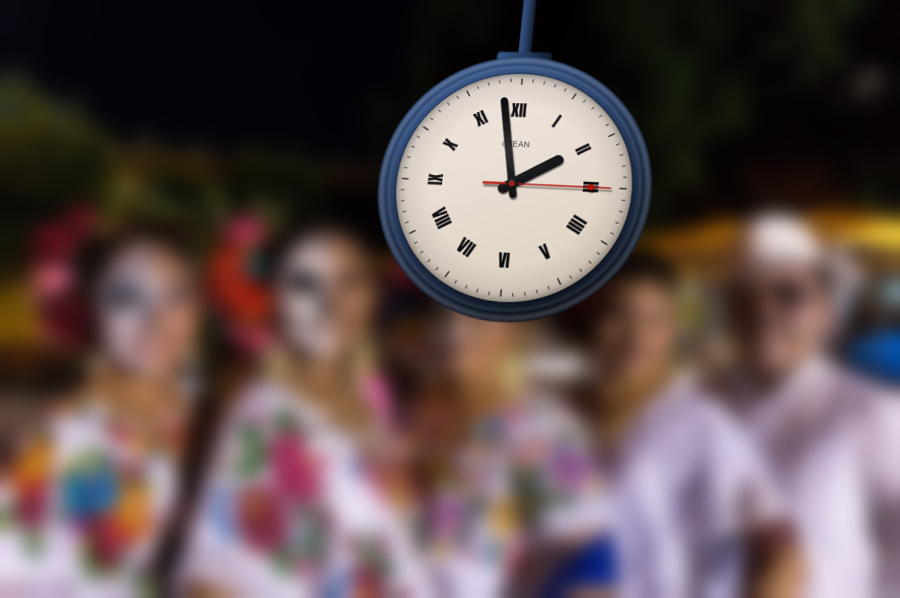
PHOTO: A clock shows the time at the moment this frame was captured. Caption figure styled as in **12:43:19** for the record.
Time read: **1:58:15**
